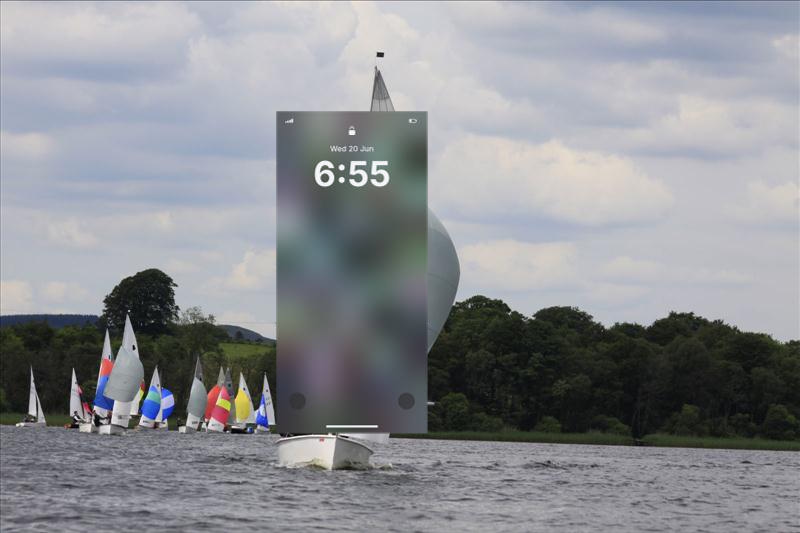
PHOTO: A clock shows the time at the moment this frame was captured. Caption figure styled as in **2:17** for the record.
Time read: **6:55**
